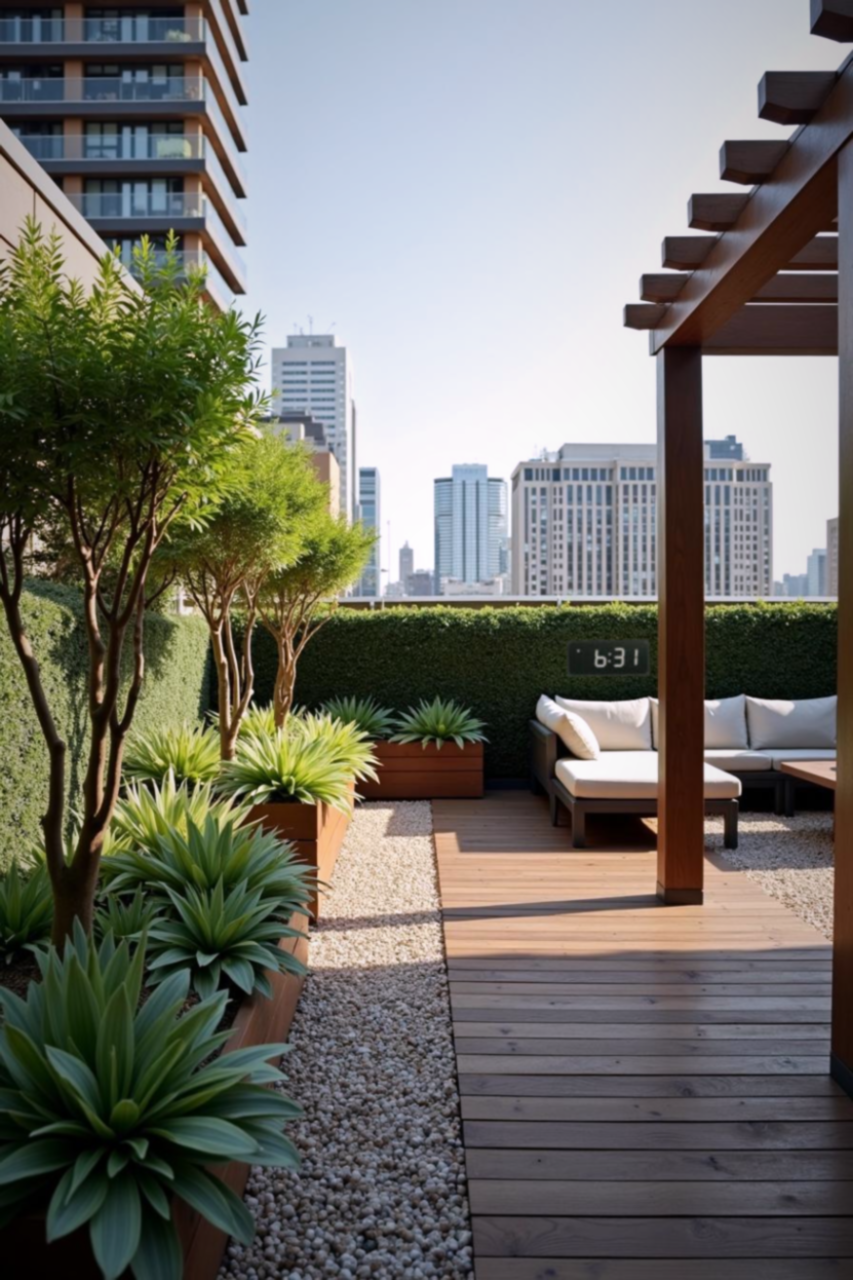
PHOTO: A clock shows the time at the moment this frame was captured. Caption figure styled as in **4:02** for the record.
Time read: **6:31**
